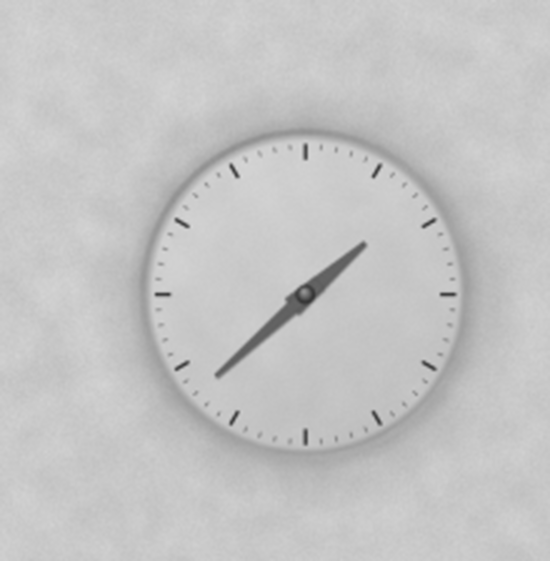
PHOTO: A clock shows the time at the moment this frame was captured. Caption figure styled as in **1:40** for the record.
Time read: **1:38**
